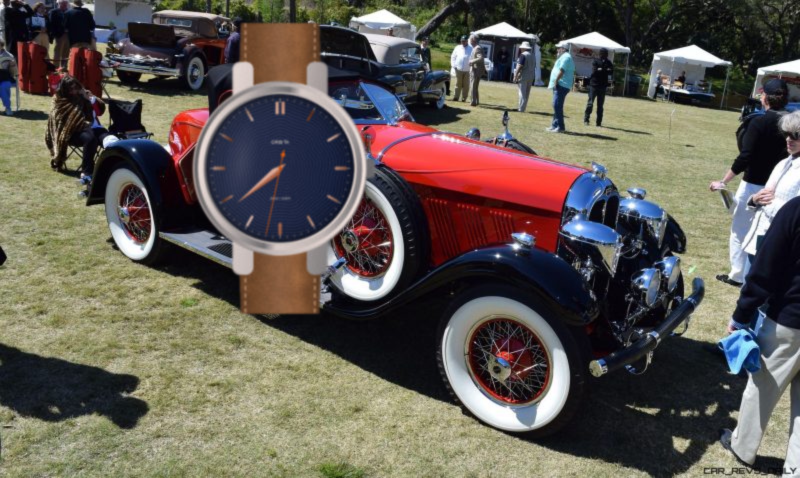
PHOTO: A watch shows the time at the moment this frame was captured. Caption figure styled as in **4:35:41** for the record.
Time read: **7:38:32**
